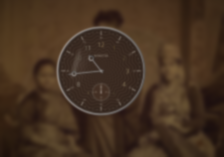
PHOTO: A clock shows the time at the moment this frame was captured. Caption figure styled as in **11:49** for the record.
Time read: **10:44**
